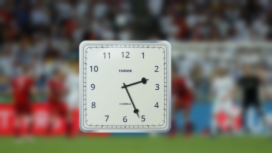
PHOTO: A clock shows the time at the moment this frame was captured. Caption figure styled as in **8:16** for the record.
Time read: **2:26**
